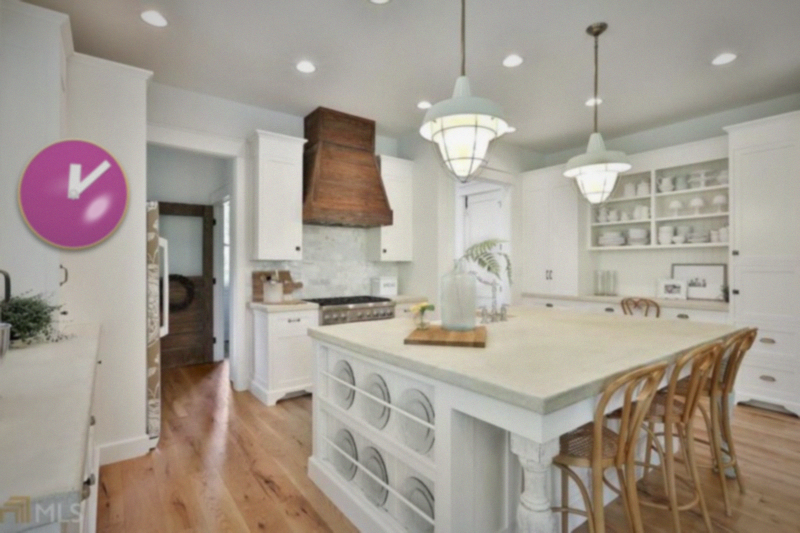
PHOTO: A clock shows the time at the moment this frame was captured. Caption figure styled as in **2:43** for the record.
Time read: **12:08**
